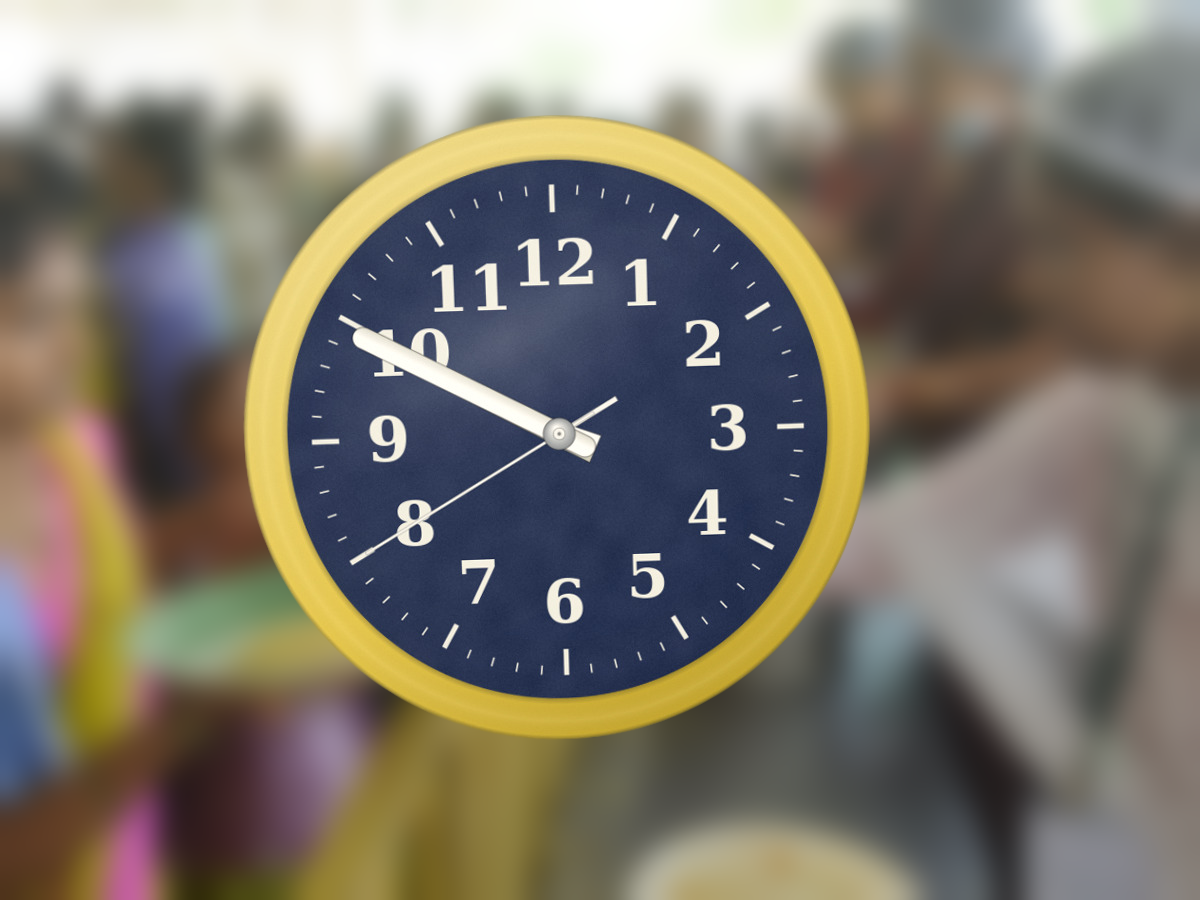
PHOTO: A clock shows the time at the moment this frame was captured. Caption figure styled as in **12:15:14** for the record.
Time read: **9:49:40**
